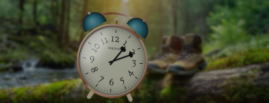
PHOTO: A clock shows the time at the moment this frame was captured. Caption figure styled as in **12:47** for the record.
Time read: **1:11**
